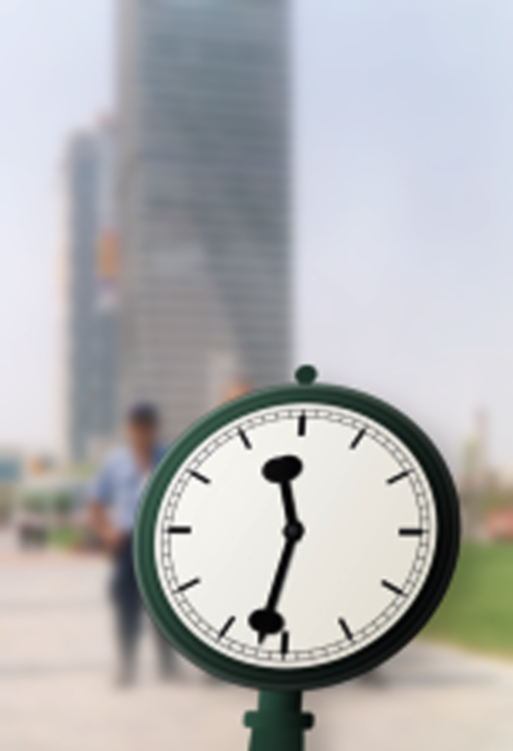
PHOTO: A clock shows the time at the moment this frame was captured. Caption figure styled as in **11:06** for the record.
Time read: **11:32**
